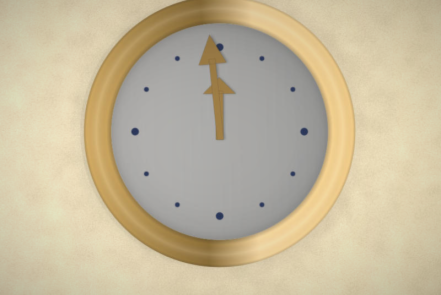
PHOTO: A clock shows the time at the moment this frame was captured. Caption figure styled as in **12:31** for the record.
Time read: **11:59**
